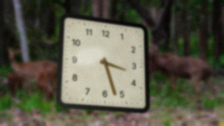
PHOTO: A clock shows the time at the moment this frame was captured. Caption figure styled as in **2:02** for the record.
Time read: **3:27**
